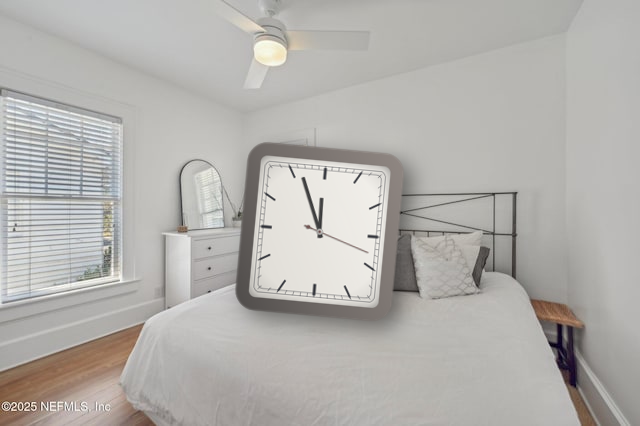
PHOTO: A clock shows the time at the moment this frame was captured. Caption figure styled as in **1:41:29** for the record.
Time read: **11:56:18**
